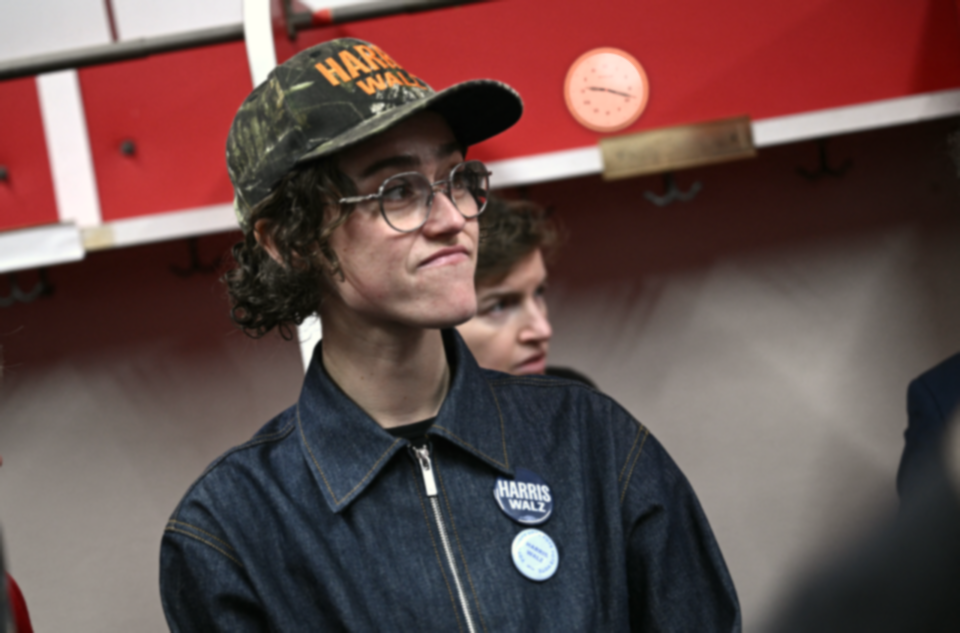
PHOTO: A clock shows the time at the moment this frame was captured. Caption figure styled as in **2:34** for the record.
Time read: **9:18**
